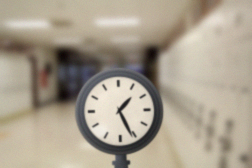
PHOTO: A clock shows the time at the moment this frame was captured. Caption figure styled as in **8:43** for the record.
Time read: **1:26**
